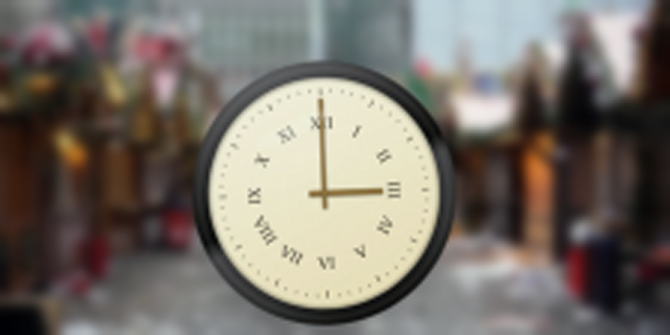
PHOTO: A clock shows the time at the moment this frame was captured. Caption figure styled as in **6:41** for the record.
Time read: **3:00**
